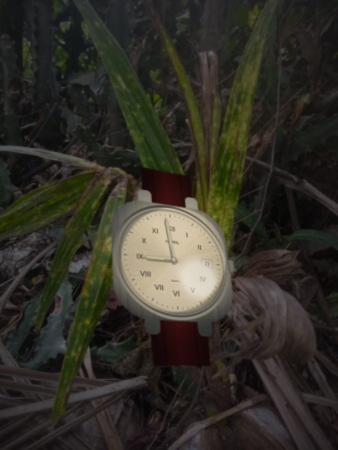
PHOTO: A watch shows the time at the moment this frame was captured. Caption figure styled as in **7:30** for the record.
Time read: **8:59**
